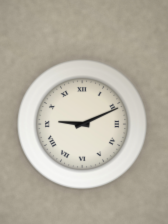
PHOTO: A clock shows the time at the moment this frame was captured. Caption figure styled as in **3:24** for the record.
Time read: **9:11**
